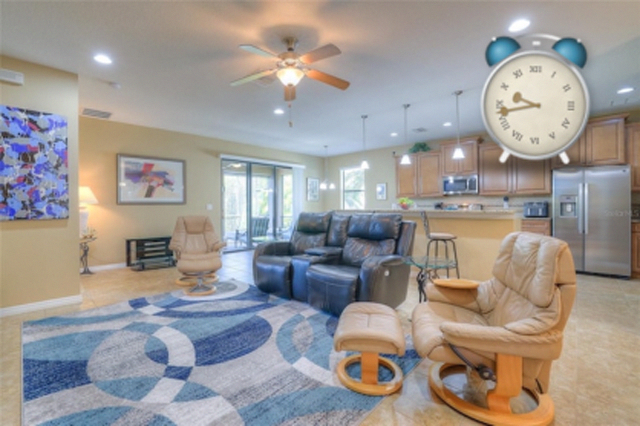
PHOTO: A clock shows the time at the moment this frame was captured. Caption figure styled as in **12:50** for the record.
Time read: **9:43**
